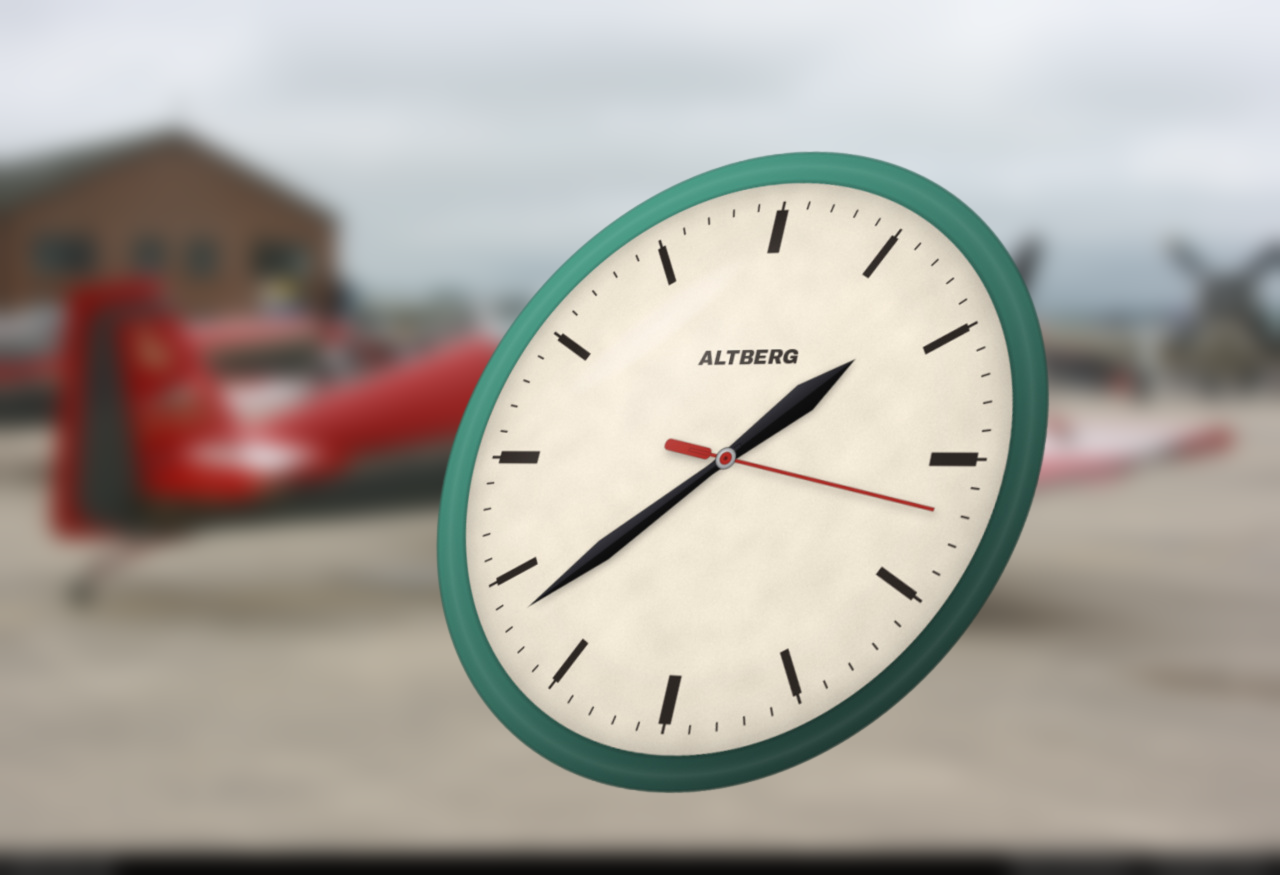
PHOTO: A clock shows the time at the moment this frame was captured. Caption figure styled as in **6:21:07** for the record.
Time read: **1:38:17**
